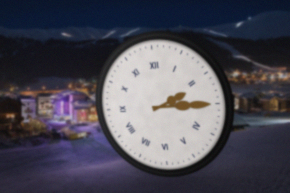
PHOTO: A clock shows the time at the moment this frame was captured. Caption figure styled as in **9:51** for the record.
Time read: **2:15**
